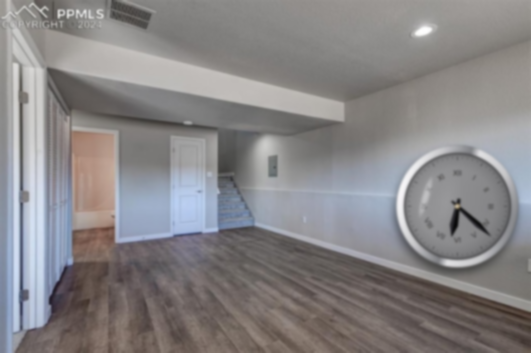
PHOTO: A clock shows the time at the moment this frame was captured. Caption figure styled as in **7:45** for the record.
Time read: **6:22**
